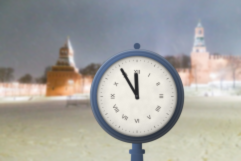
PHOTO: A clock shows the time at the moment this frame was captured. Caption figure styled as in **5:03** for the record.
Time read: **11:55**
